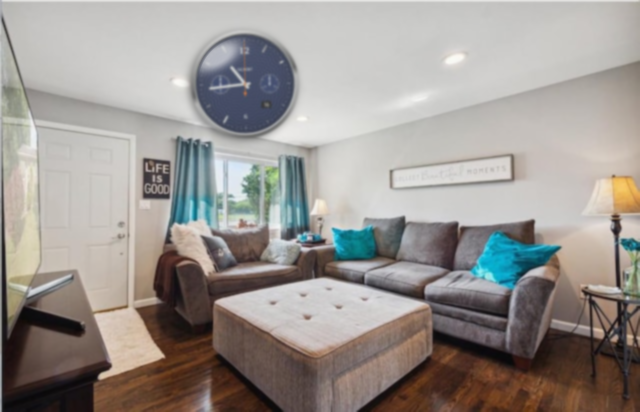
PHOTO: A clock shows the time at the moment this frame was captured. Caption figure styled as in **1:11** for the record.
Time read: **10:44**
